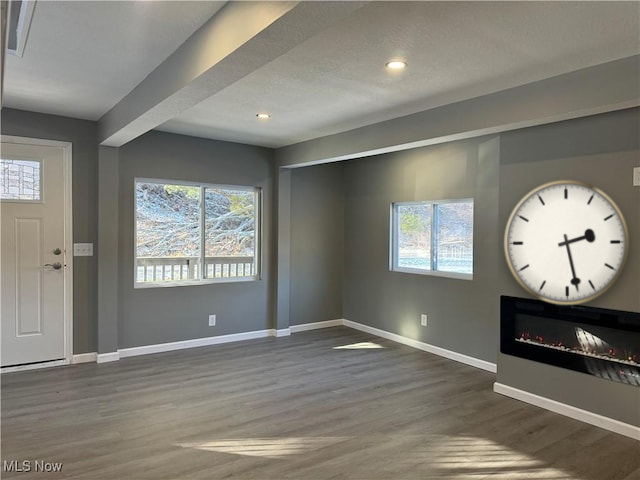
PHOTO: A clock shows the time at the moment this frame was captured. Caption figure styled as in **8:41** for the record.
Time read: **2:28**
